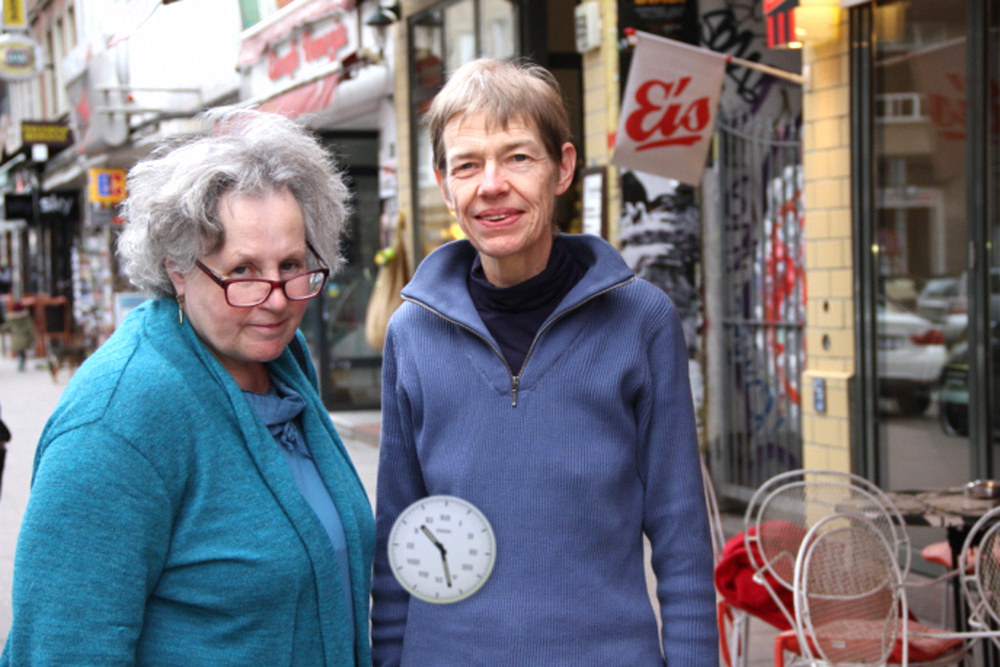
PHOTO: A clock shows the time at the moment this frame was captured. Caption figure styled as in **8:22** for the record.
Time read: **10:27**
